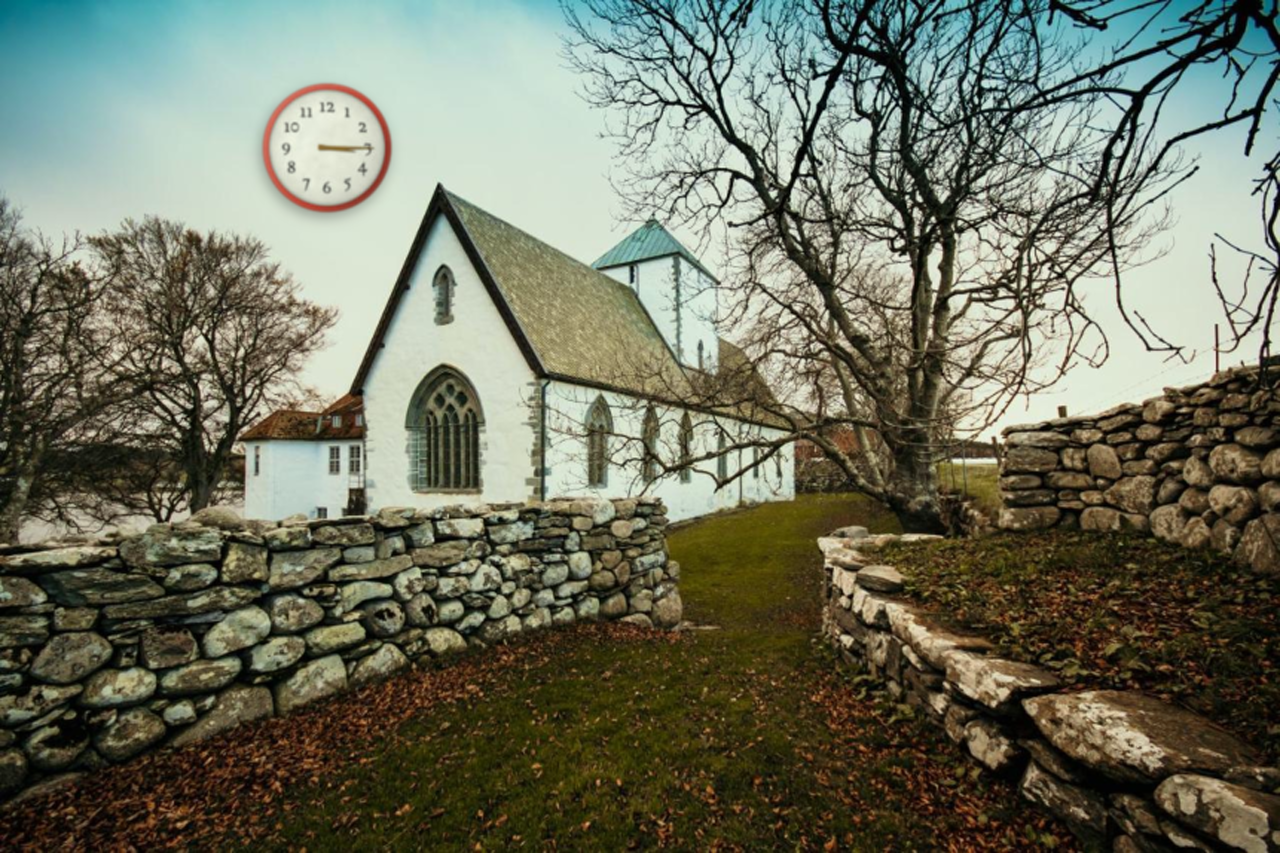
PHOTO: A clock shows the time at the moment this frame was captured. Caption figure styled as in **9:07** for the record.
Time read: **3:15**
